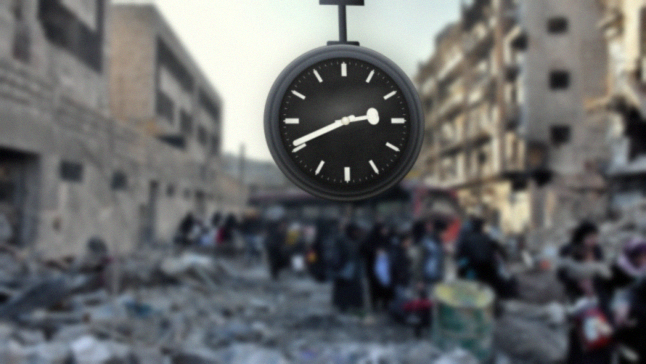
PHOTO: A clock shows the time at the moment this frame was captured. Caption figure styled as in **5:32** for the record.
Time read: **2:41**
